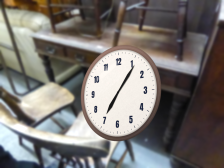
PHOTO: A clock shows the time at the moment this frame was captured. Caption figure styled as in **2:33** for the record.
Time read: **7:06**
